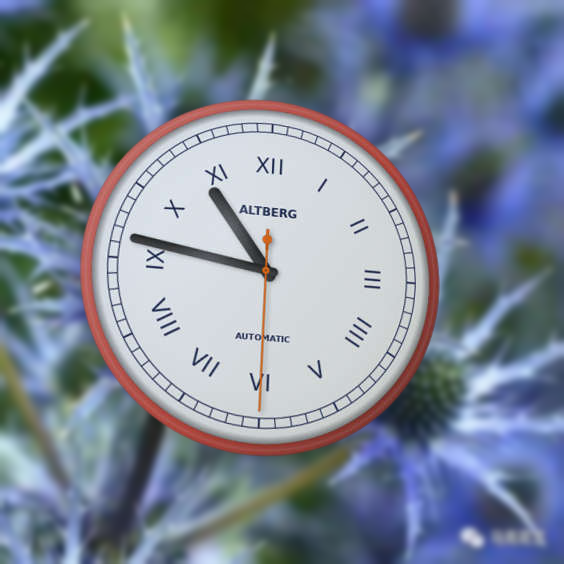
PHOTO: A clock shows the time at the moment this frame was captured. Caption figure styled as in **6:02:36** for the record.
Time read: **10:46:30**
